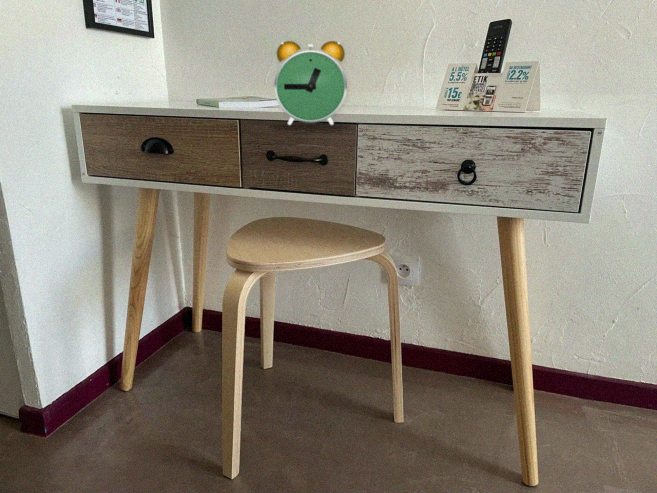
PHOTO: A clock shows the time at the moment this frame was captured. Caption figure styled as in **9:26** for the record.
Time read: **12:45**
